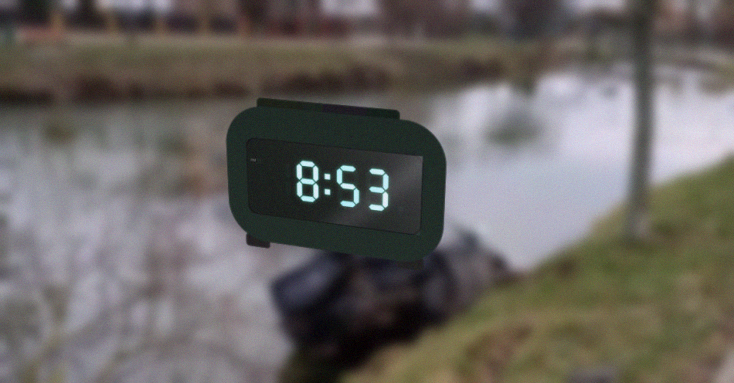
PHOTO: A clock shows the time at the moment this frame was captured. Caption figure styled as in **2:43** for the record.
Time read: **8:53**
